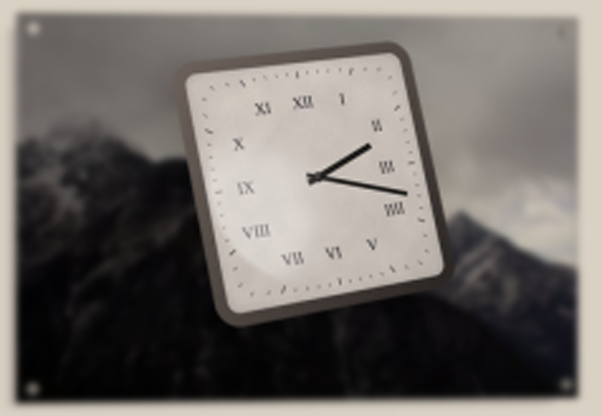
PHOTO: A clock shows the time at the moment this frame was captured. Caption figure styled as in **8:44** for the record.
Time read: **2:18**
